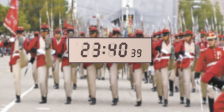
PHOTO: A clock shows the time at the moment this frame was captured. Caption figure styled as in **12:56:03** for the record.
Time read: **23:40:39**
